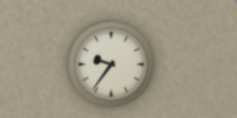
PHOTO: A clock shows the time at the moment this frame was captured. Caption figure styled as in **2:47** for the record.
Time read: **9:36**
